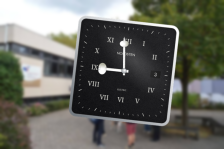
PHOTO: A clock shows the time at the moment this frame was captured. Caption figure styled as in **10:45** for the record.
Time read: **8:59**
